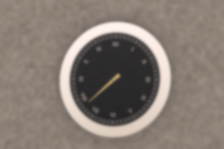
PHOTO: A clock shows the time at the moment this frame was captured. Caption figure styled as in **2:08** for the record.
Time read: **7:38**
